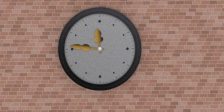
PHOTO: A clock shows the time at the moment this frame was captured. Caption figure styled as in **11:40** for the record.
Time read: **11:46**
